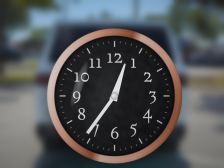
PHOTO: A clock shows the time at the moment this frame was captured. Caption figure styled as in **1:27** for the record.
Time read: **12:36**
